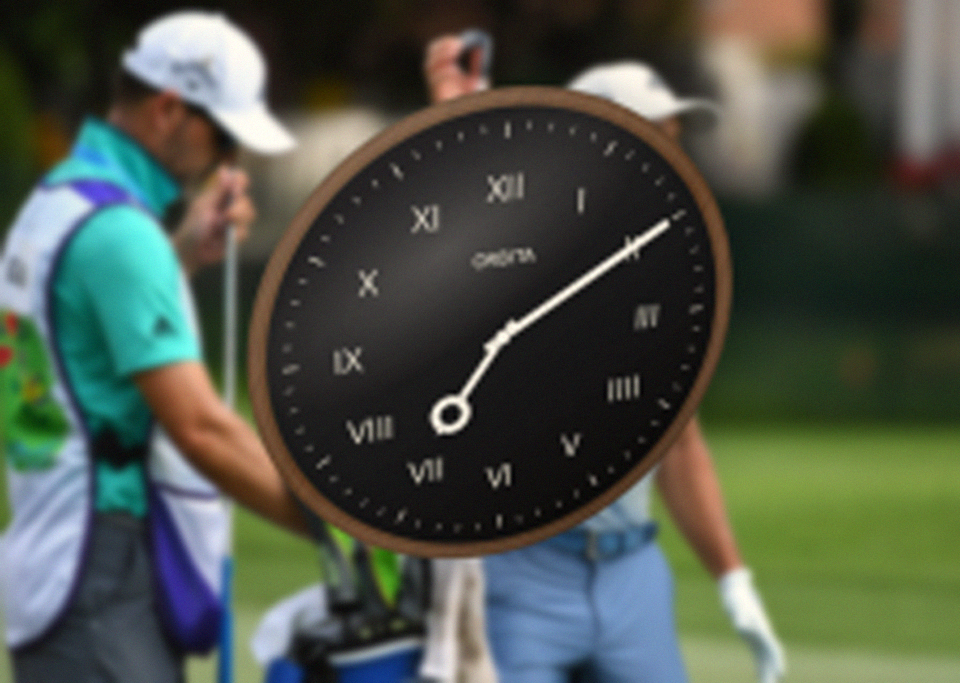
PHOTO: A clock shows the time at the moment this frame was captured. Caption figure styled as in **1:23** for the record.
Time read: **7:10**
